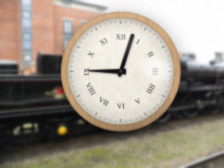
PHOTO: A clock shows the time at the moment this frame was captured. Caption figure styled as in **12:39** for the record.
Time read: **9:03**
